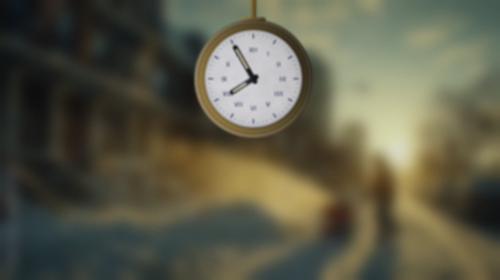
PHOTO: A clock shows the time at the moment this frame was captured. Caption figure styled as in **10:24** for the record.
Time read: **7:55**
